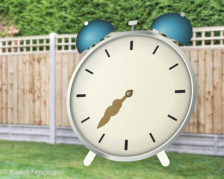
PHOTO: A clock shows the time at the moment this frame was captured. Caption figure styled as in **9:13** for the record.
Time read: **7:37**
